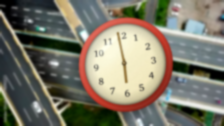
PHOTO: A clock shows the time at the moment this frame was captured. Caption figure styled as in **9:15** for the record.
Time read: **5:59**
